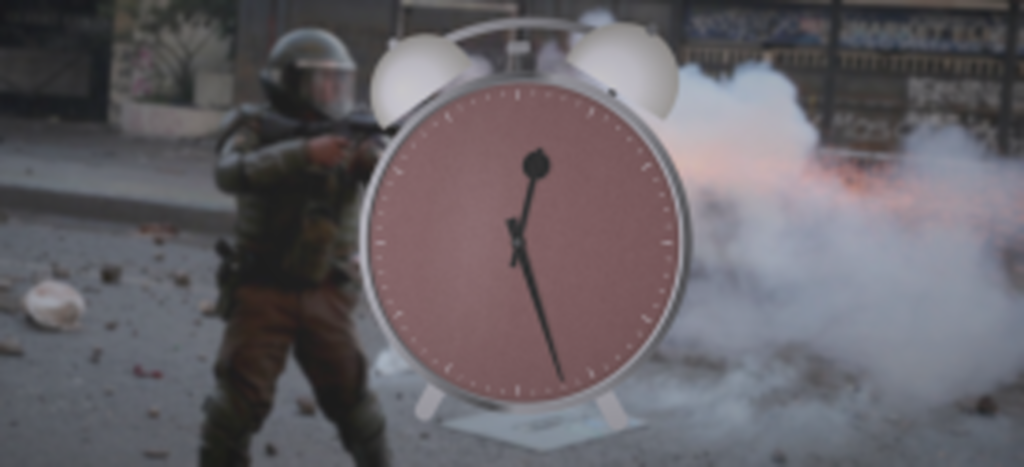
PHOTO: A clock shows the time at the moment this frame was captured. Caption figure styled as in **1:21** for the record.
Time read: **12:27**
